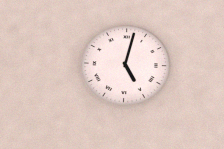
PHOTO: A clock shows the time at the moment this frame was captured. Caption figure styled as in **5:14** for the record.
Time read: **5:02**
